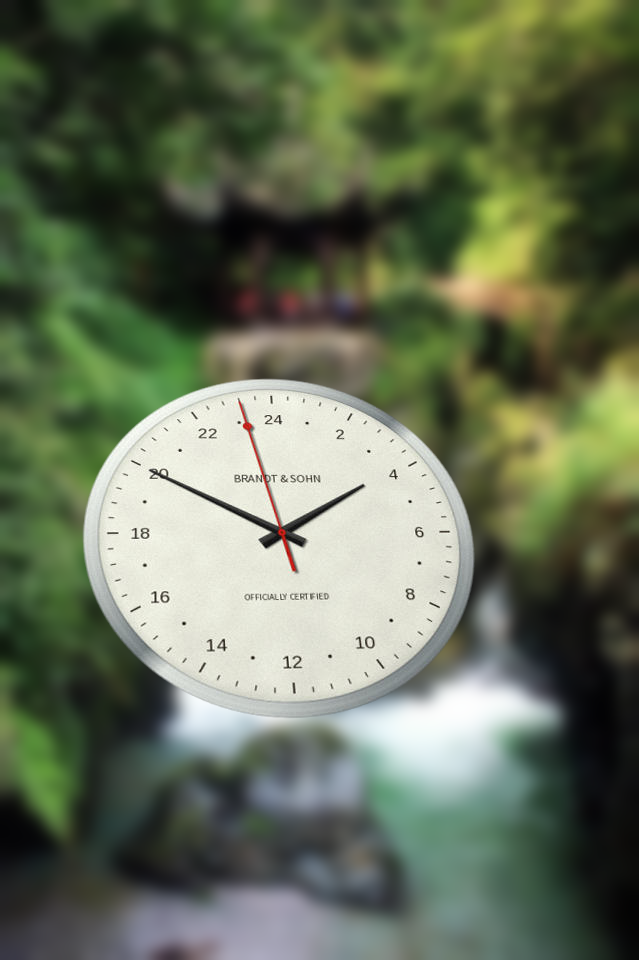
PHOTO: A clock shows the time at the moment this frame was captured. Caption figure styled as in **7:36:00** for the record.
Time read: **3:49:58**
